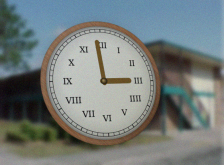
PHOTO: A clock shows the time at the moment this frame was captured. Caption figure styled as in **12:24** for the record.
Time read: **2:59**
